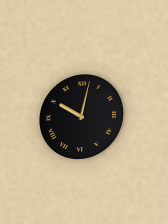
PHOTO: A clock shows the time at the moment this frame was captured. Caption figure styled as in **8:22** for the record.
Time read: **10:02**
